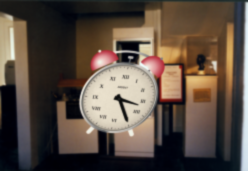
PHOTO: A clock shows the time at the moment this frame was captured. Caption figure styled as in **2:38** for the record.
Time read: **3:25**
